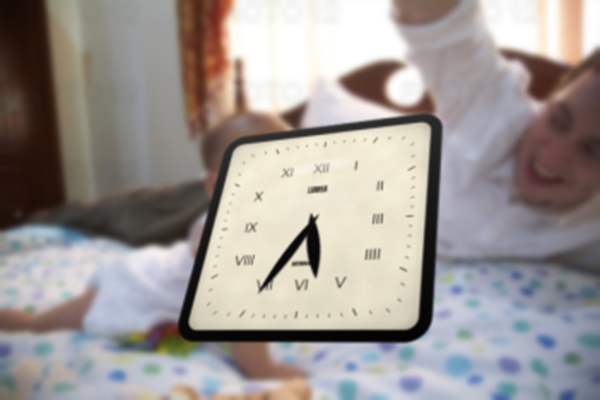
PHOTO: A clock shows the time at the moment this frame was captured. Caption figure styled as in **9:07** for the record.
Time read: **5:35**
